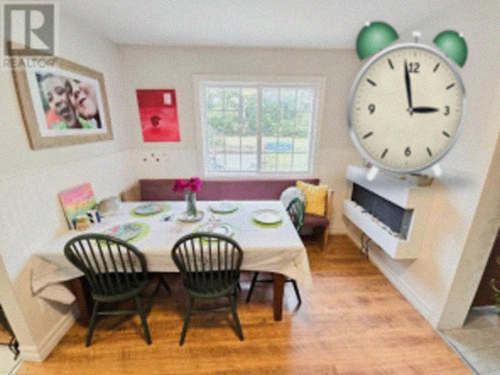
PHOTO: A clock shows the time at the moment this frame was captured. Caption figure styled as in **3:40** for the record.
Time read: **2:58**
